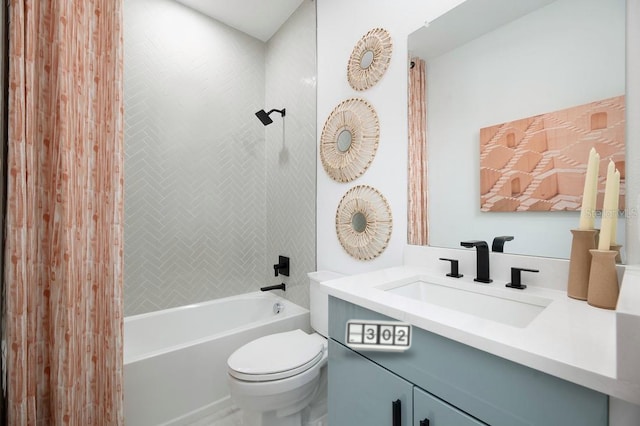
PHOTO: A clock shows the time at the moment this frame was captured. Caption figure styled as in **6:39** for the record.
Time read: **3:02**
